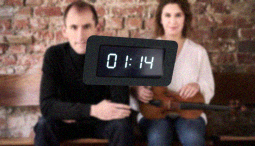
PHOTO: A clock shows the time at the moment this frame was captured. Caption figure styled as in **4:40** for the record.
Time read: **1:14**
